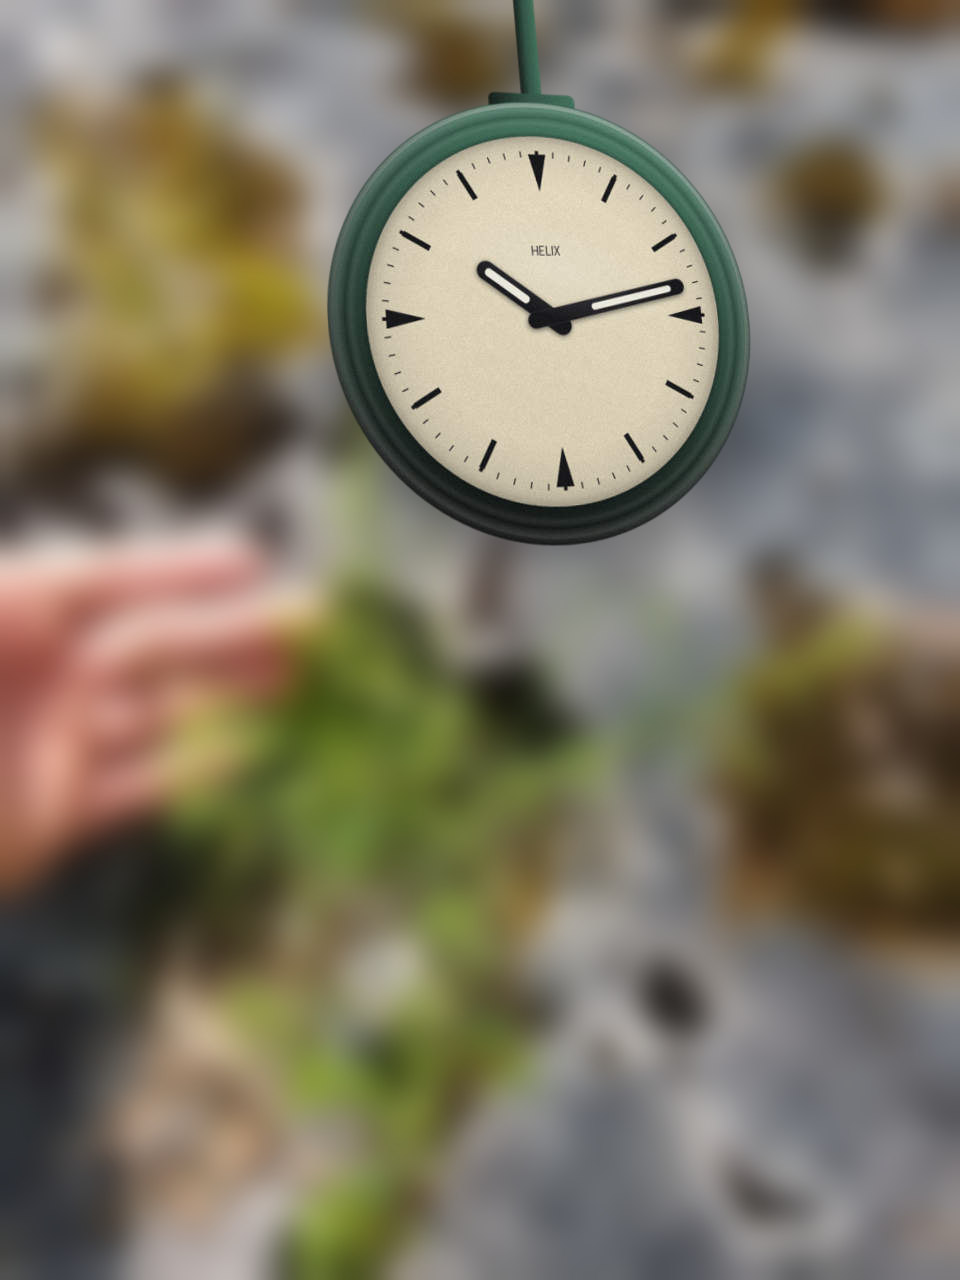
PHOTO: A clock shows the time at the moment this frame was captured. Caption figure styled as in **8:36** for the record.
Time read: **10:13**
